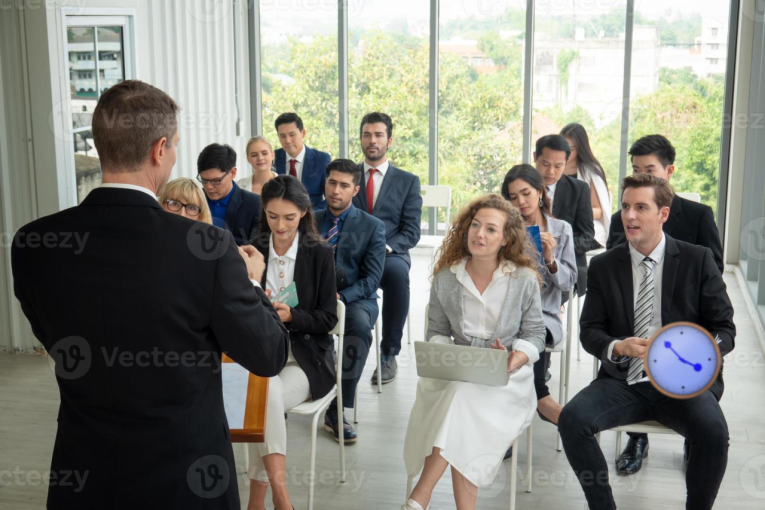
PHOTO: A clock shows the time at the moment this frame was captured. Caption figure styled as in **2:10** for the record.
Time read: **3:53**
